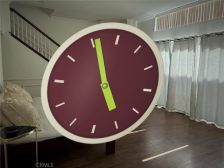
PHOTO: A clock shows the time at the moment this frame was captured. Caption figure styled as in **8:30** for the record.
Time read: **4:56**
